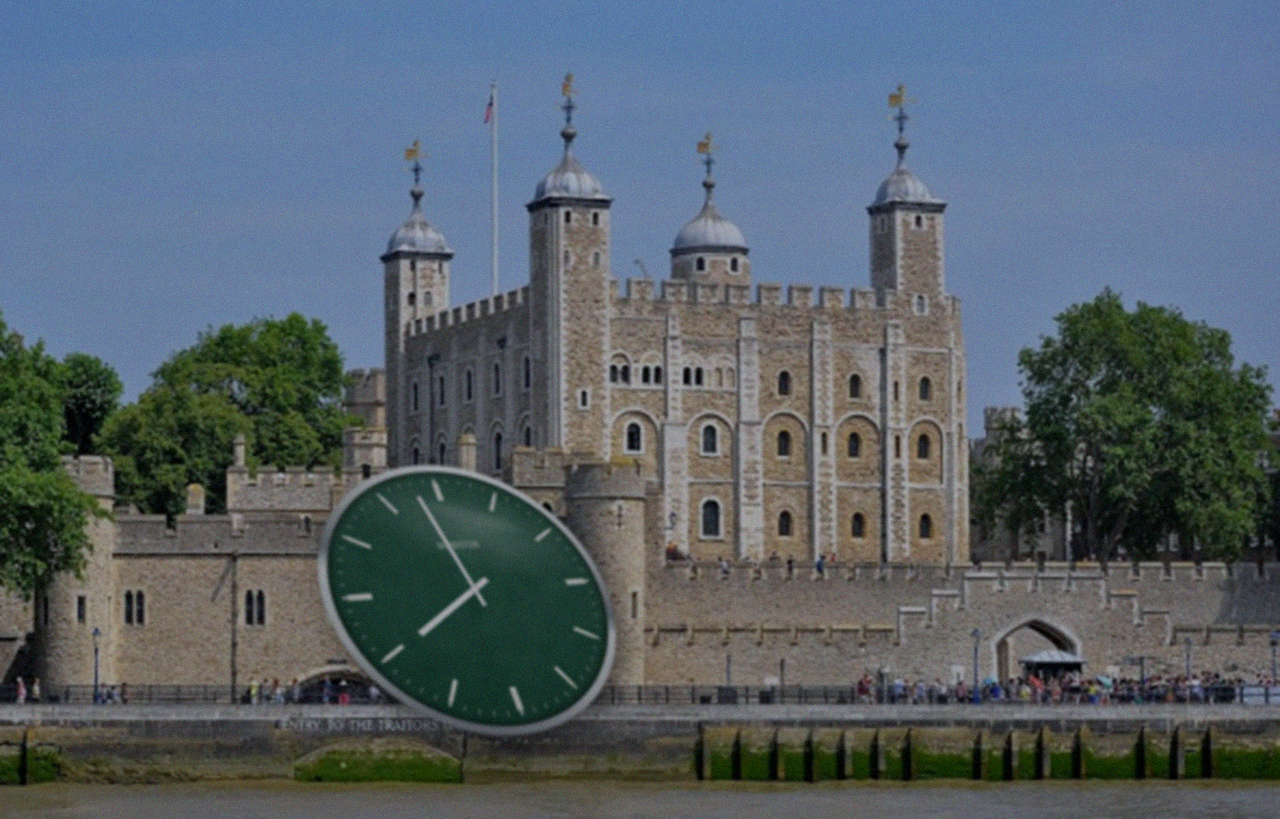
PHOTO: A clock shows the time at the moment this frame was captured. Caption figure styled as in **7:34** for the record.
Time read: **7:58**
